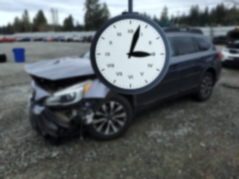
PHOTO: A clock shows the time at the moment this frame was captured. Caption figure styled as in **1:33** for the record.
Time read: **3:03**
